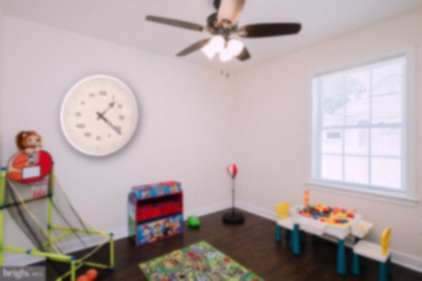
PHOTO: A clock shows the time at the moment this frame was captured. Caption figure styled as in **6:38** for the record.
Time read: **1:21**
